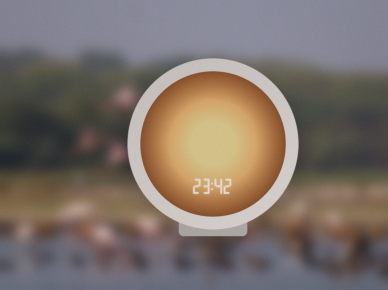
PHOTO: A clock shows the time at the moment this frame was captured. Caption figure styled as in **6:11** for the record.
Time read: **23:42**
